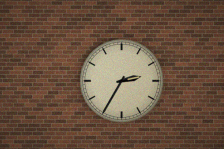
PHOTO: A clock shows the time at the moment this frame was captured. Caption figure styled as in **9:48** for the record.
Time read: **2:35**
